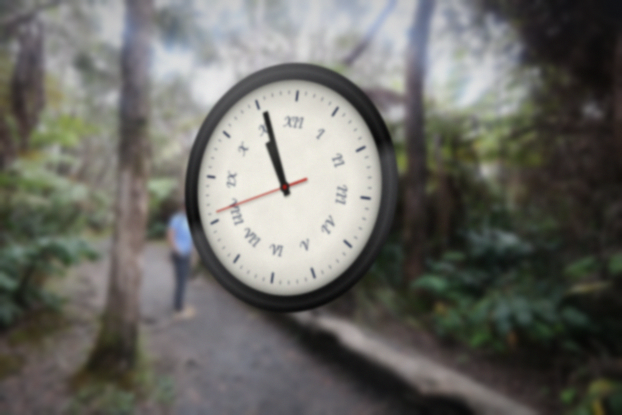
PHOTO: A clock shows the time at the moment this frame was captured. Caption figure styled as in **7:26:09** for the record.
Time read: **10:55:41**
